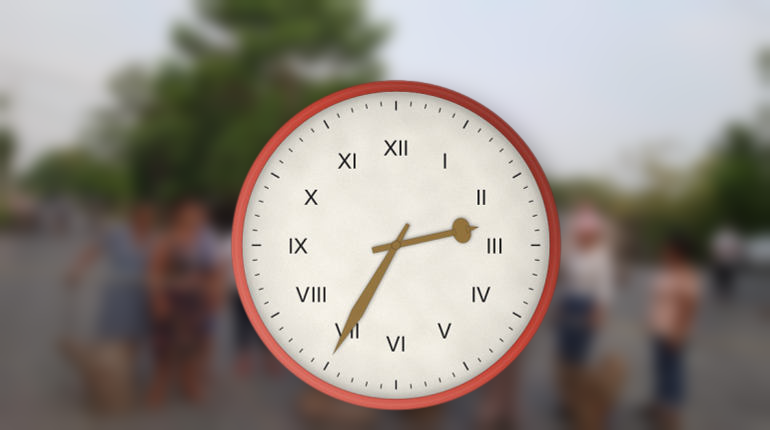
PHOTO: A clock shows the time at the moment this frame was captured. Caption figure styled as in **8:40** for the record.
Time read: **2:35**
